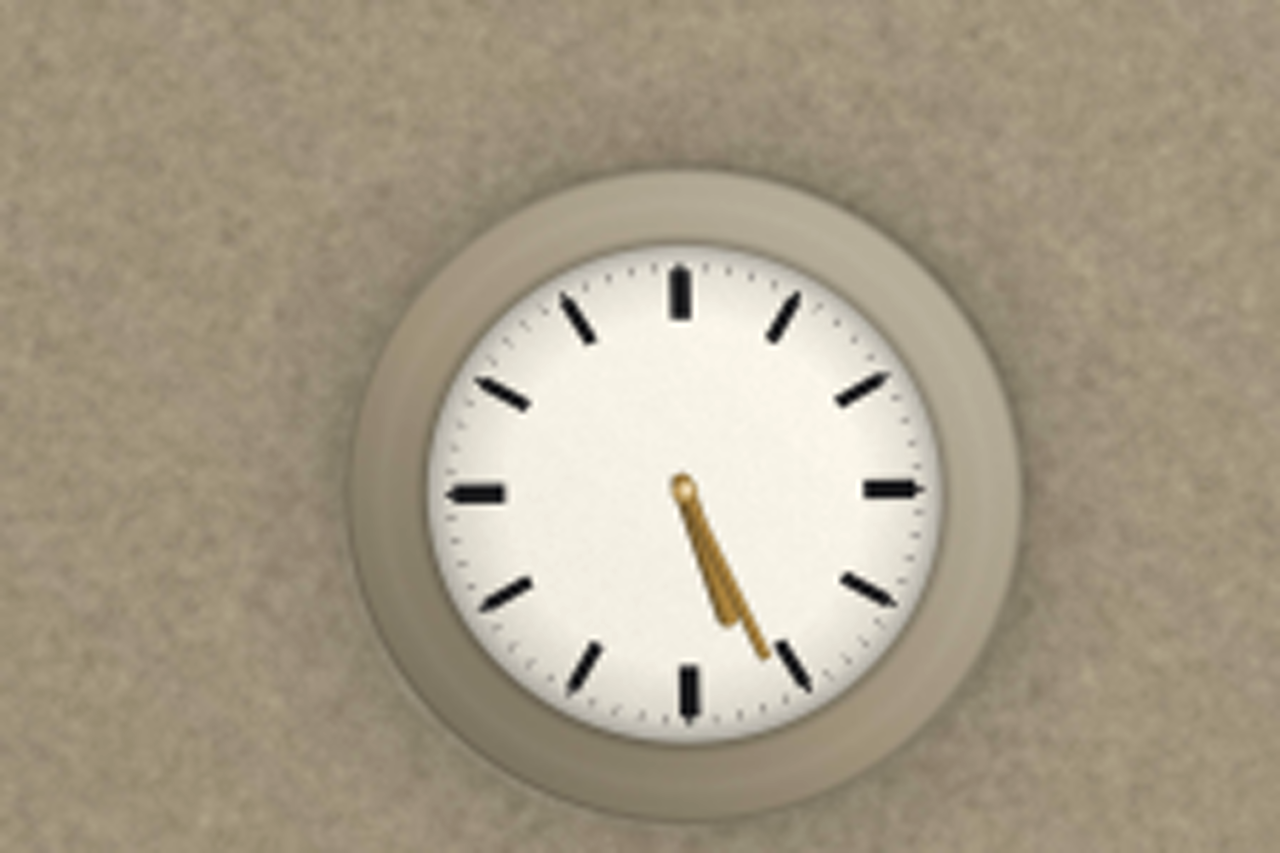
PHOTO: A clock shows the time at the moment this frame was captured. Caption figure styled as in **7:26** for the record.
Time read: **5:26**
